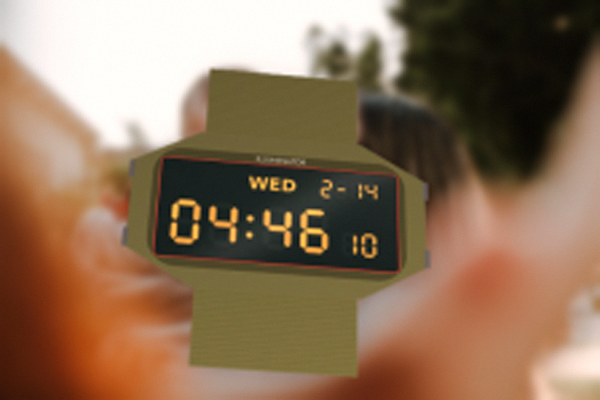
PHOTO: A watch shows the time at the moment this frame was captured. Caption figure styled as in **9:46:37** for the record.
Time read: **4:46:10**
